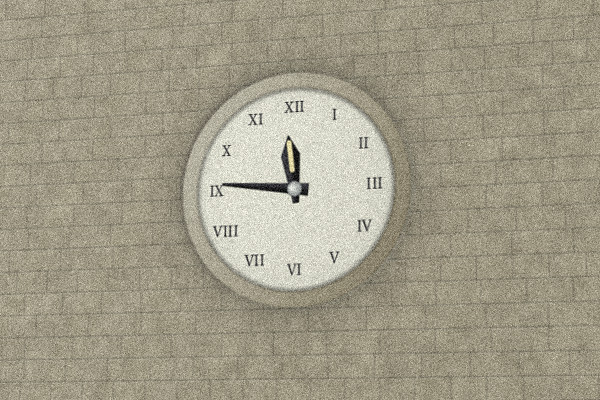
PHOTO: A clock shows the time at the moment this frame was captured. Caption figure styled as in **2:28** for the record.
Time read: **11:46**
